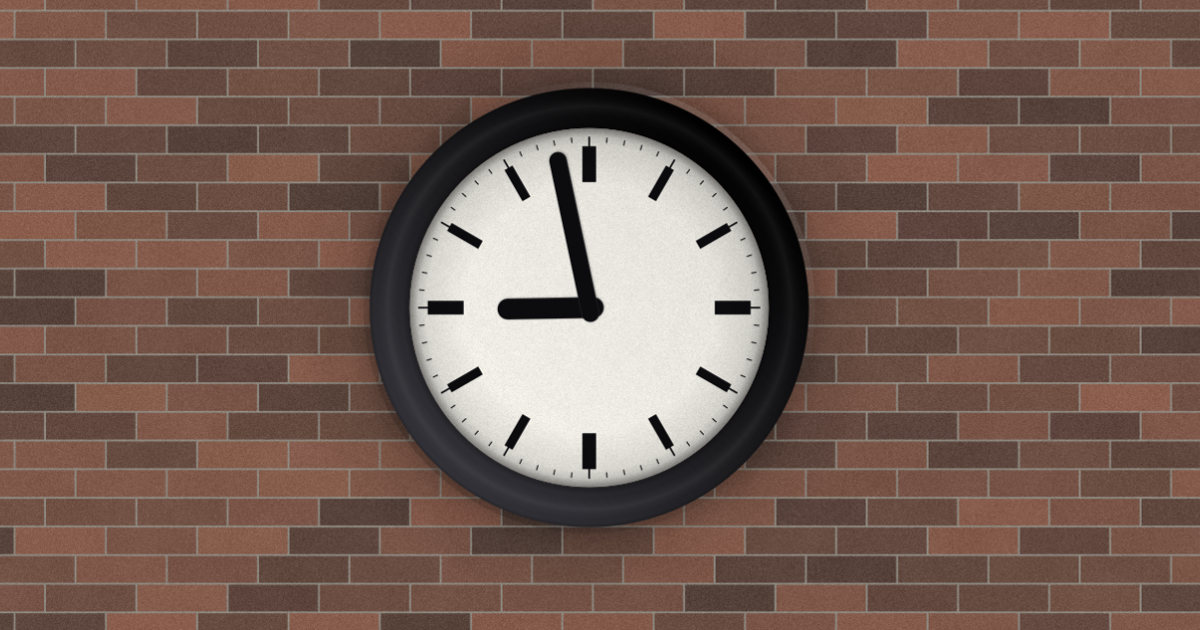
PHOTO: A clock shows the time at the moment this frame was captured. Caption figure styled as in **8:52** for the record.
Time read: **8:58**
